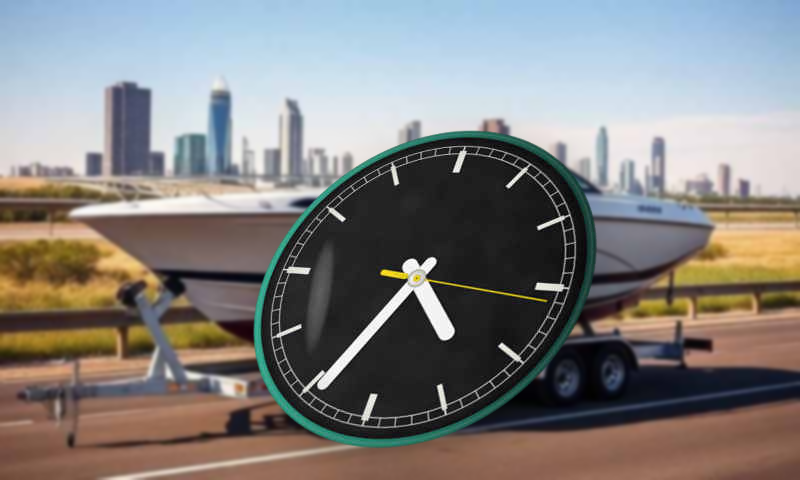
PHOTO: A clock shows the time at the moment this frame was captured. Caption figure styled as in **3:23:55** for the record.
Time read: **4:34:16**
